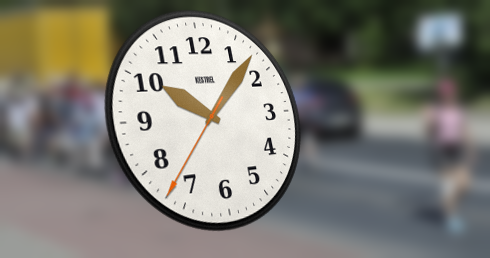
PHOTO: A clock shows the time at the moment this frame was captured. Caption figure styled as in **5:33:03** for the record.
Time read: **10:07:37**
